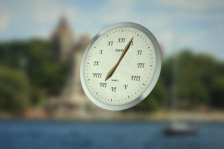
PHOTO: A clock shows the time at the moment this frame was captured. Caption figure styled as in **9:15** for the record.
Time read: **7:04**
